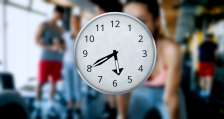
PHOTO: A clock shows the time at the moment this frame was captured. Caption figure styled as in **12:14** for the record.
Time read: **5:40**
